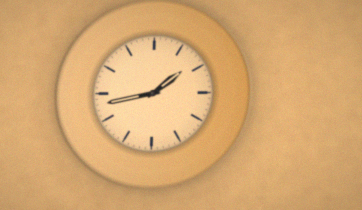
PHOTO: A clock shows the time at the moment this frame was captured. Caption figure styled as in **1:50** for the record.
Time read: **1:43**
